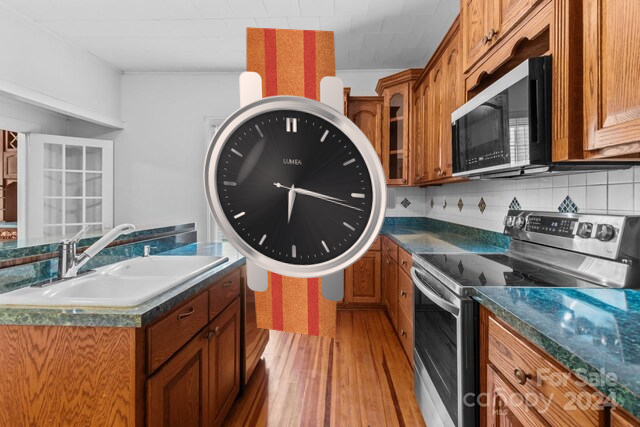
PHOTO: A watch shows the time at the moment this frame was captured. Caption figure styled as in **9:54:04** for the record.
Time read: **6:16:17**
